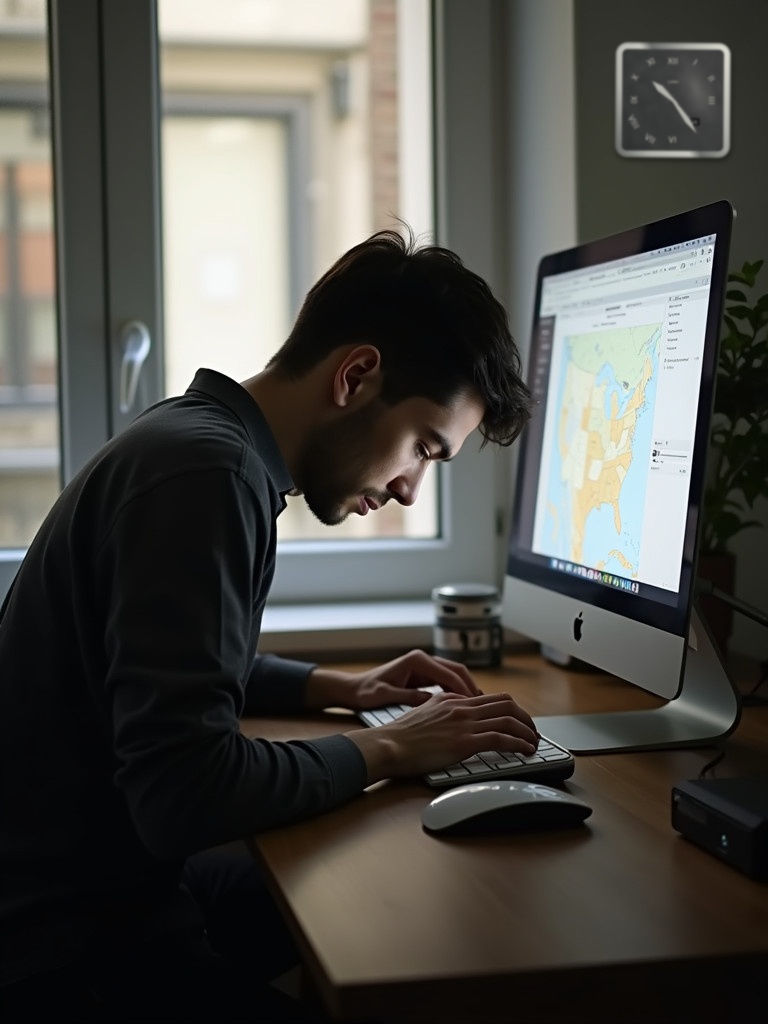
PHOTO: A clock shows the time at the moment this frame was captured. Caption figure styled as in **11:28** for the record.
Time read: **10:24**
